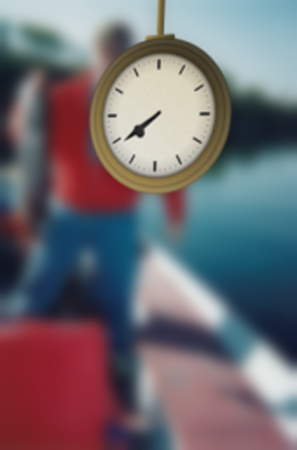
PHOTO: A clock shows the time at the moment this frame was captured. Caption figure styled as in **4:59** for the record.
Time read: **7:39**
